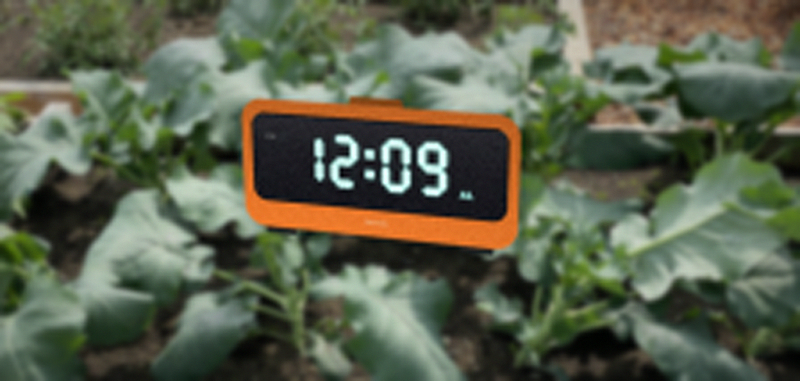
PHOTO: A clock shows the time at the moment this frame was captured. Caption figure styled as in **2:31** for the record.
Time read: **12:09**
